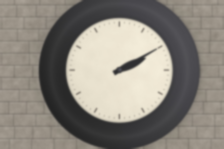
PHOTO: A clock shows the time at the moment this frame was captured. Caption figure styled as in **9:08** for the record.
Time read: **2:10**
